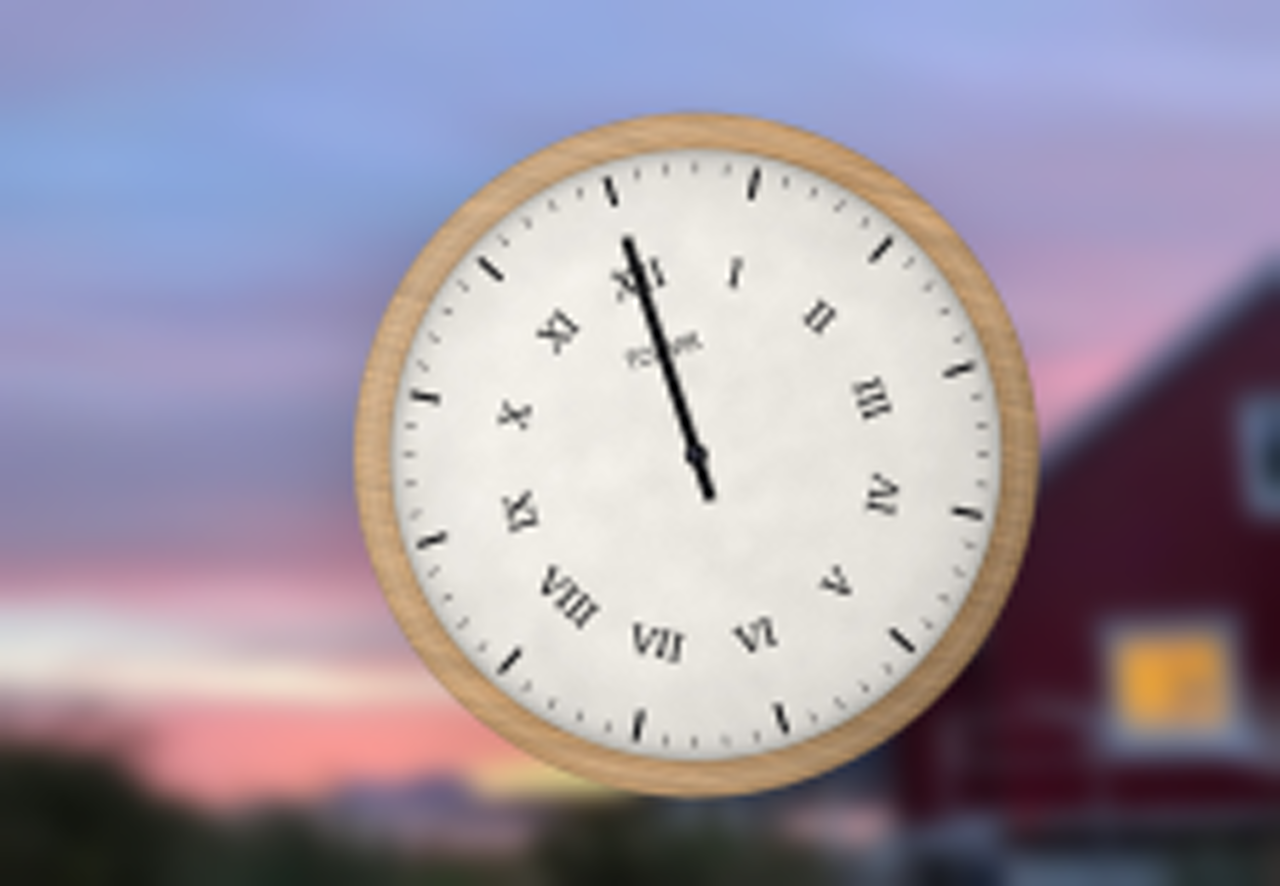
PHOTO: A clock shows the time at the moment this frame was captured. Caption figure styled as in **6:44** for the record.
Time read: **12:00**
